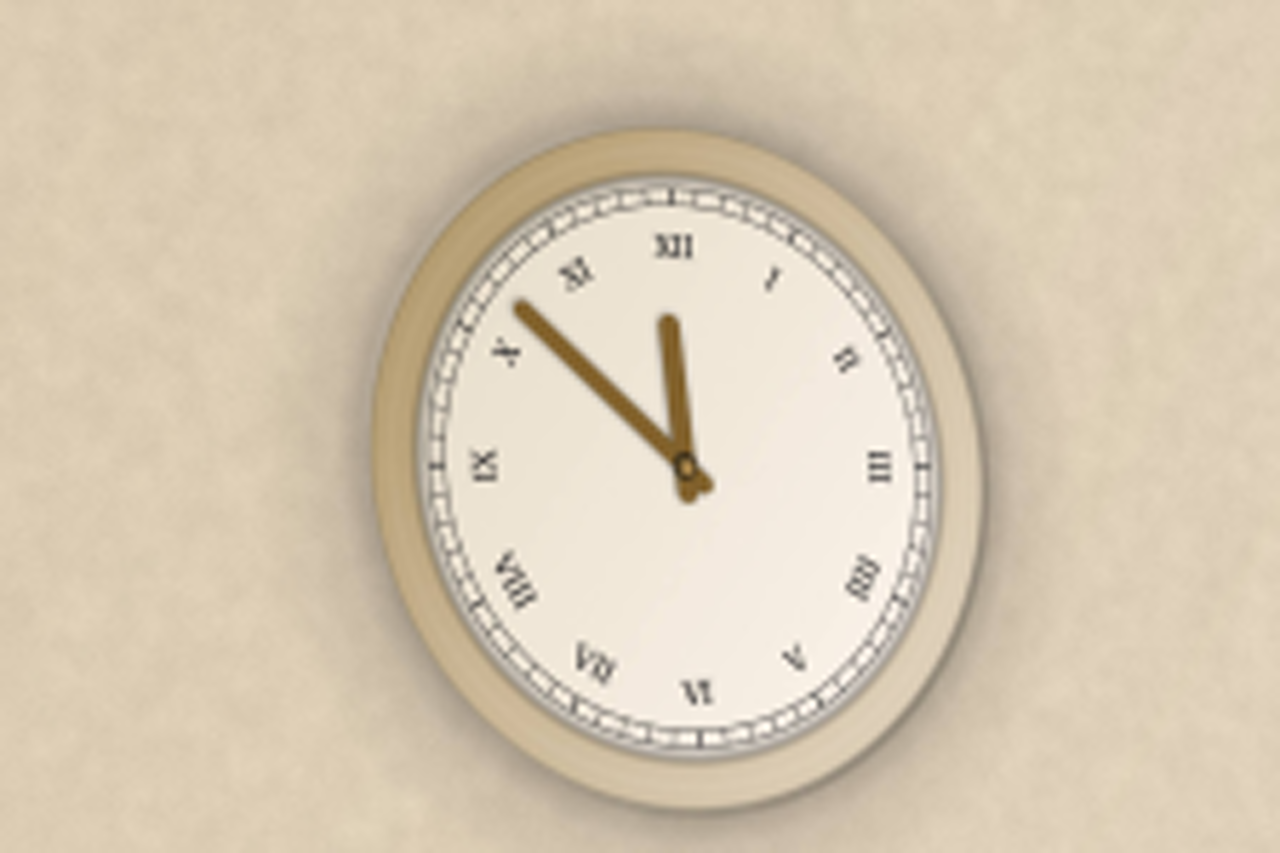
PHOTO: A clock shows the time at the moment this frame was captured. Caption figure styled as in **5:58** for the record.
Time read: **11:52**
